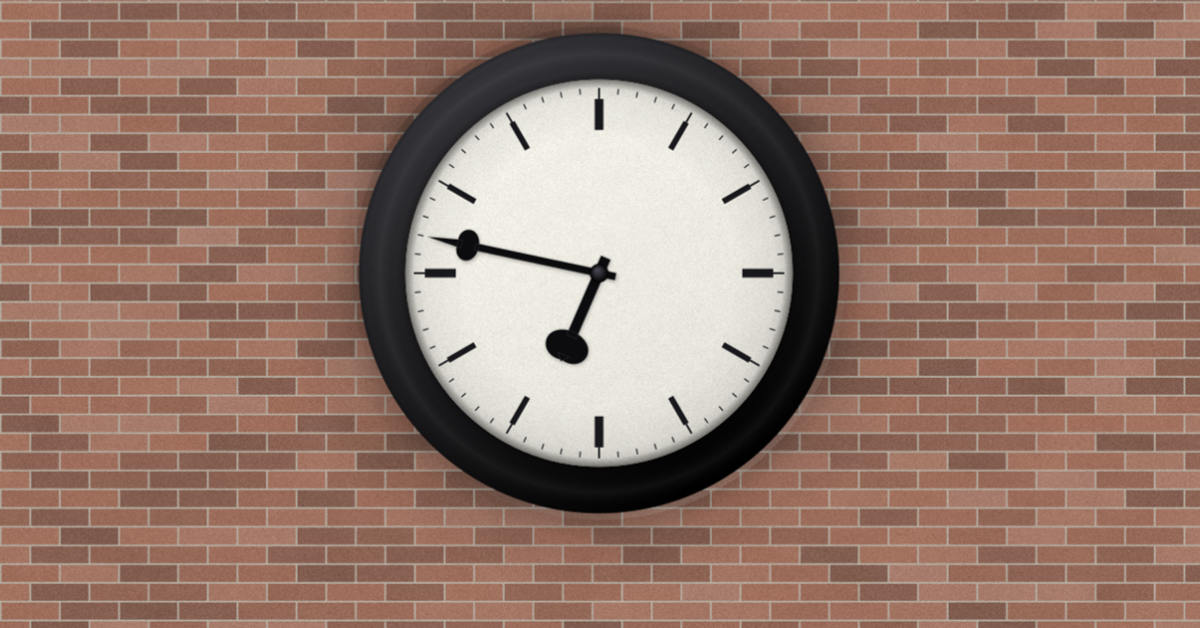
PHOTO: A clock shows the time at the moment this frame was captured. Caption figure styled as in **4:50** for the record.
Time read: **6:47**
